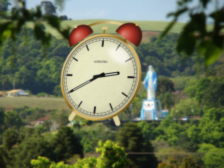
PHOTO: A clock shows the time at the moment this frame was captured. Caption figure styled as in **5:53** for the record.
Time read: **2:40**
